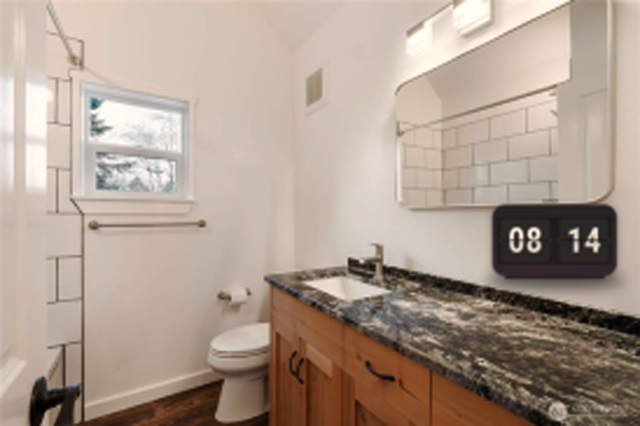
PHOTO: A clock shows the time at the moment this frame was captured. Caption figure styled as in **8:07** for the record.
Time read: **8:14**
